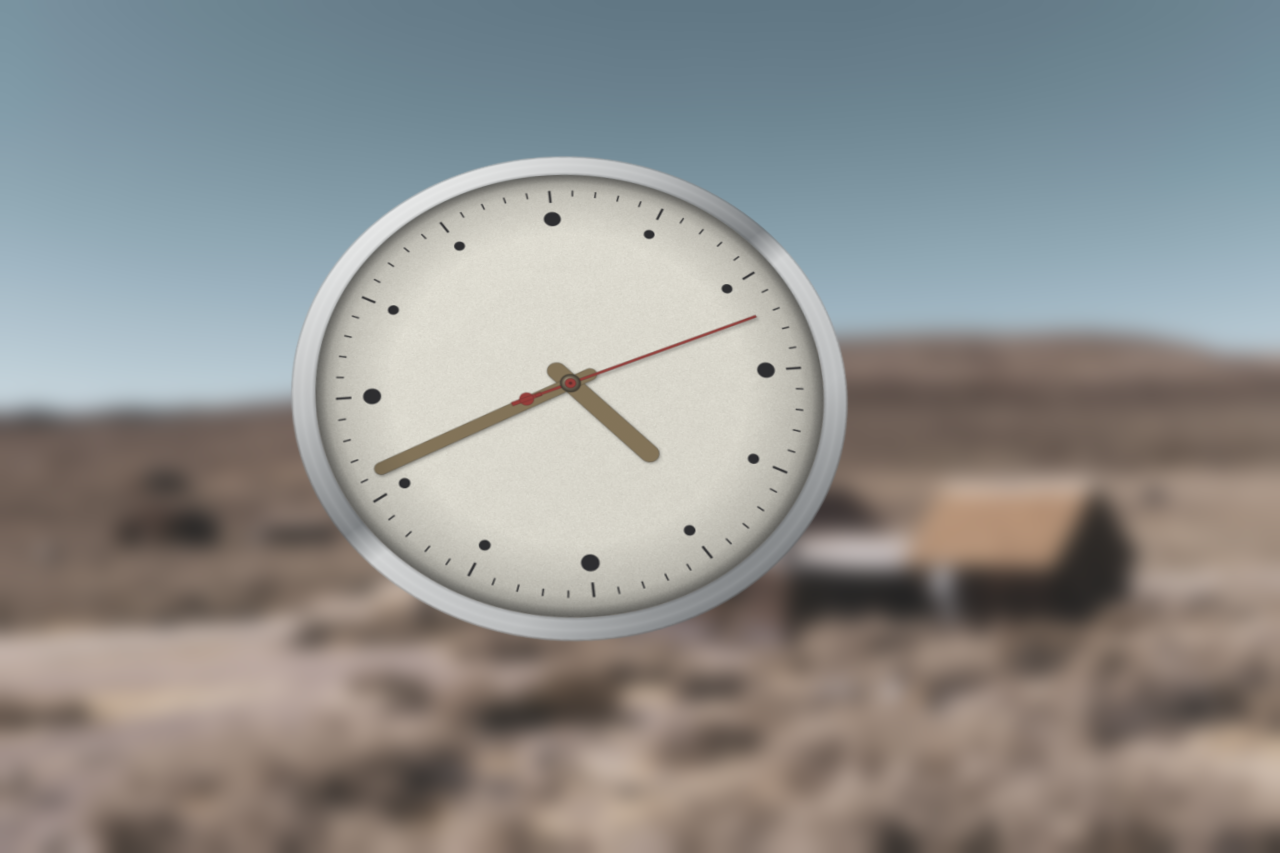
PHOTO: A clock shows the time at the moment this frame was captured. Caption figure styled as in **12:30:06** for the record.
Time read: **4:41:12**
